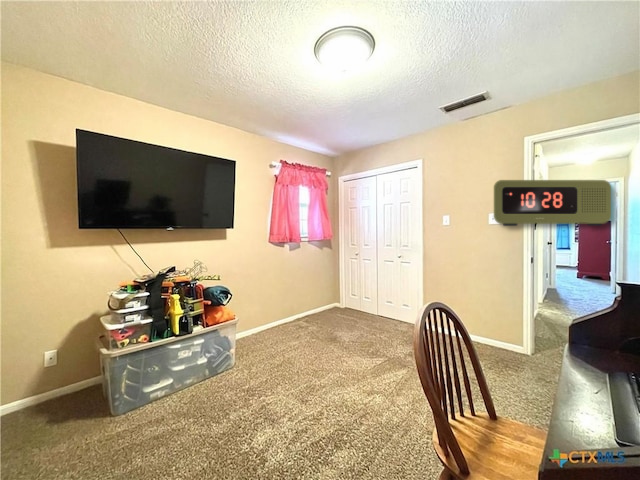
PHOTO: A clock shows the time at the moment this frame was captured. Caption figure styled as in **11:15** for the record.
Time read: **10:28**
